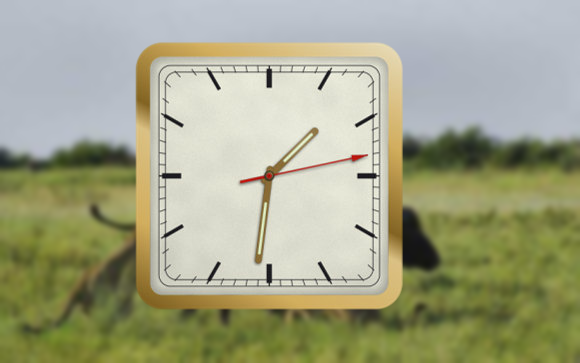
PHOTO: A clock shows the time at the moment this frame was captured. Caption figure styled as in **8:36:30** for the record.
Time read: **1:31:13**
